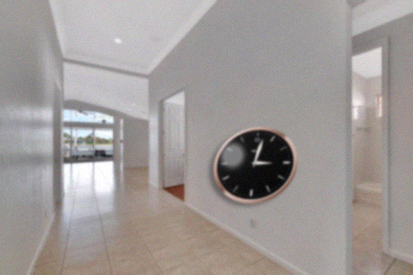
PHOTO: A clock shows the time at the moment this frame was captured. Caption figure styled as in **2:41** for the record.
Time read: **3:02**
